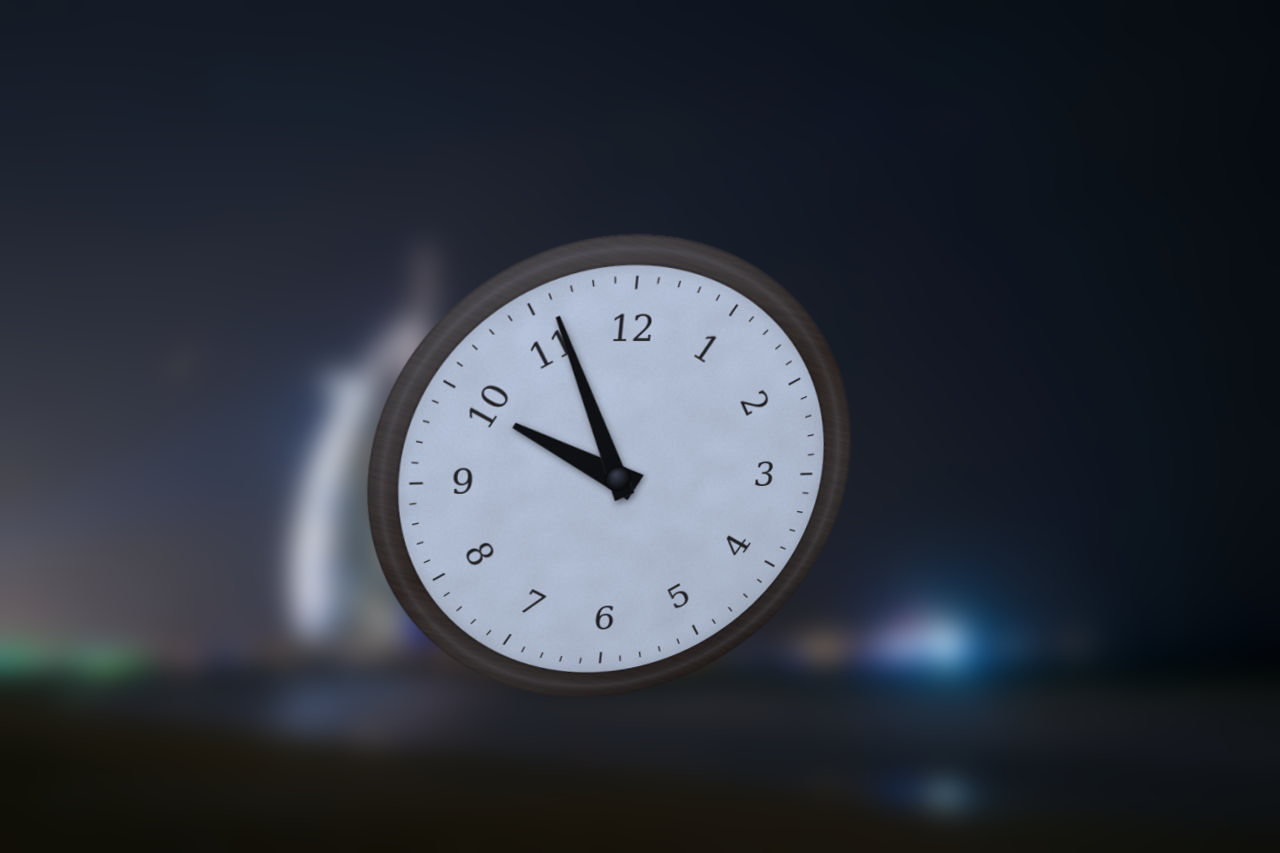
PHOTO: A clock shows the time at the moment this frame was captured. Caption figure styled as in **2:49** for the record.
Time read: **9:56**
